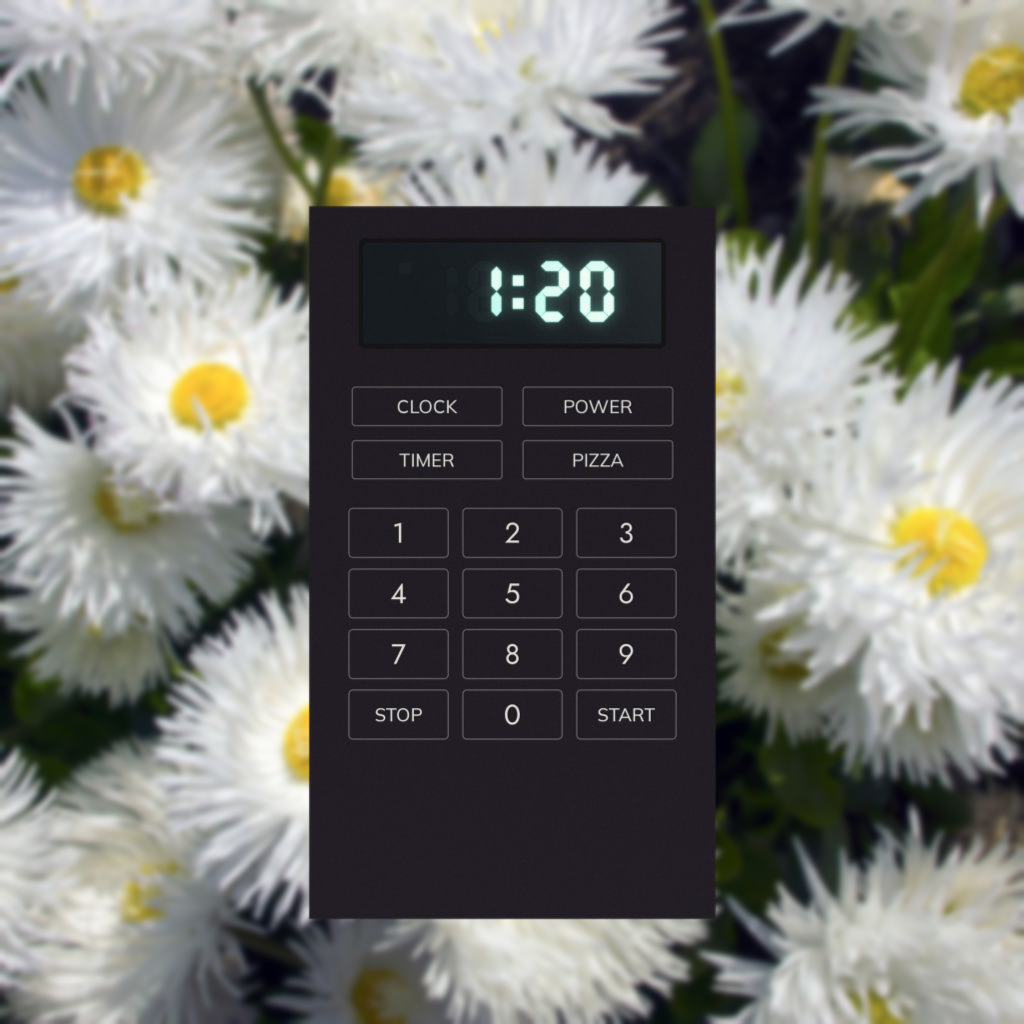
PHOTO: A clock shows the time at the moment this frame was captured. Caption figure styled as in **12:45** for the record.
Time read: **1:20**
